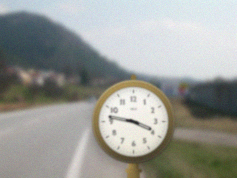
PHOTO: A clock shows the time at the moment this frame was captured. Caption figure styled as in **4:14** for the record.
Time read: **3:47**
